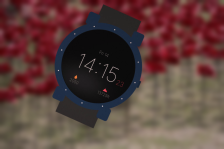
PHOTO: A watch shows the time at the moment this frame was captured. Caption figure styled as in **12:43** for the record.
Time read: **14:15**
